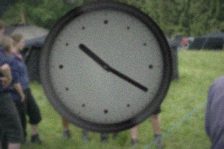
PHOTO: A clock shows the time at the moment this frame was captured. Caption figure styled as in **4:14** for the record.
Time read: **10:20**
